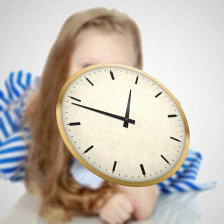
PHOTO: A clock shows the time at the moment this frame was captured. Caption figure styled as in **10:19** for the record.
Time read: **12:49**
